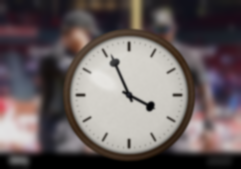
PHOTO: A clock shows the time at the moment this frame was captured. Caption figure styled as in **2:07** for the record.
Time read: **3:56**
